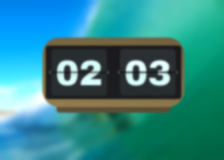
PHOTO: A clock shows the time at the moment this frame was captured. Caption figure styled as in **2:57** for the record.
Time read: **2:03**
